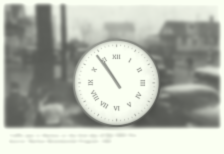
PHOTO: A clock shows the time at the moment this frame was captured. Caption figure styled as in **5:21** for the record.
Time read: **10:54**
